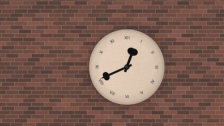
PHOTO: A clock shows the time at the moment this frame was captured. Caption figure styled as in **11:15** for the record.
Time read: **12:41**
